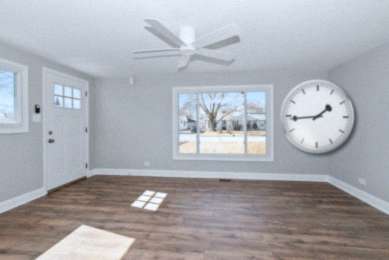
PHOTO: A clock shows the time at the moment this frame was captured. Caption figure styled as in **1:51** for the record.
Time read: **1:44**
